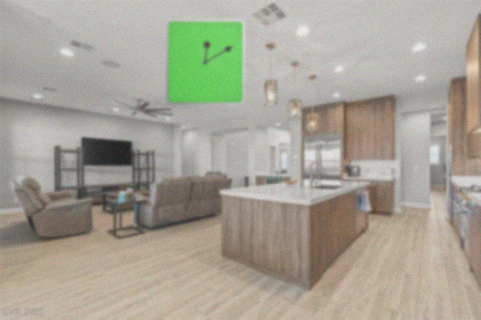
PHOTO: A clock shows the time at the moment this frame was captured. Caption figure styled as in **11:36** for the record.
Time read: **12:10**
